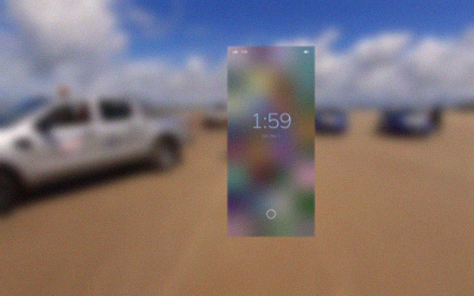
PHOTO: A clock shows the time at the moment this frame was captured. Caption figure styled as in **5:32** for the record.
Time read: **1:59**
